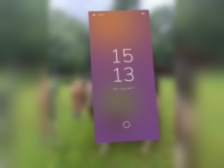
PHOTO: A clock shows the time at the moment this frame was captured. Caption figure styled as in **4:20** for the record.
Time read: **15:13**
